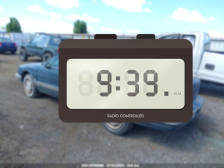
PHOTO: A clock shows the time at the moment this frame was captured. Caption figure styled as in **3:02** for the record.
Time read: **9:39**
